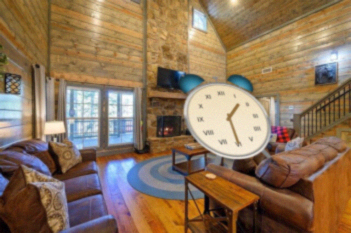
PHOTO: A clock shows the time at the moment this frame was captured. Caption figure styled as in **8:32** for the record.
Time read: **1:30**
